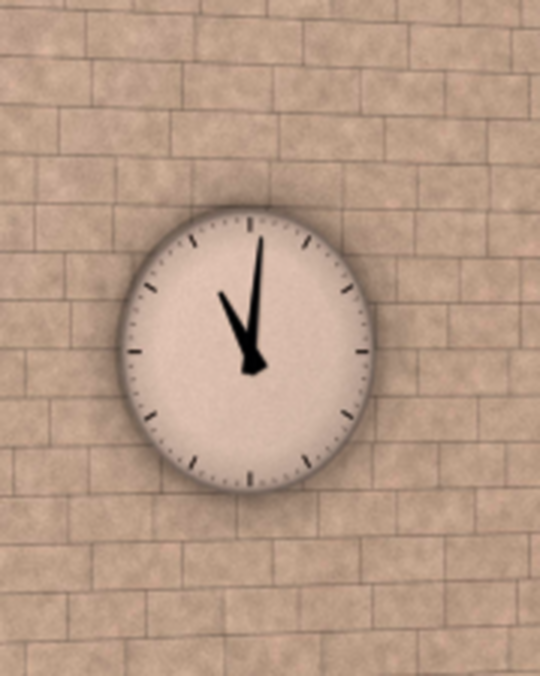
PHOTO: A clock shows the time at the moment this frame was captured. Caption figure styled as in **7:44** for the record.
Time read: **11:01**
